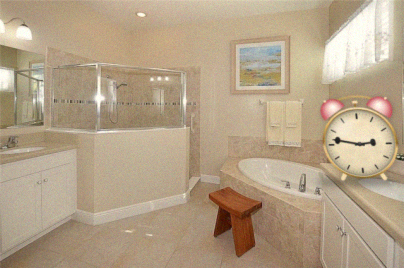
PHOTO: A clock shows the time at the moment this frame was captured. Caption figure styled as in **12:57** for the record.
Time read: **2:47**
